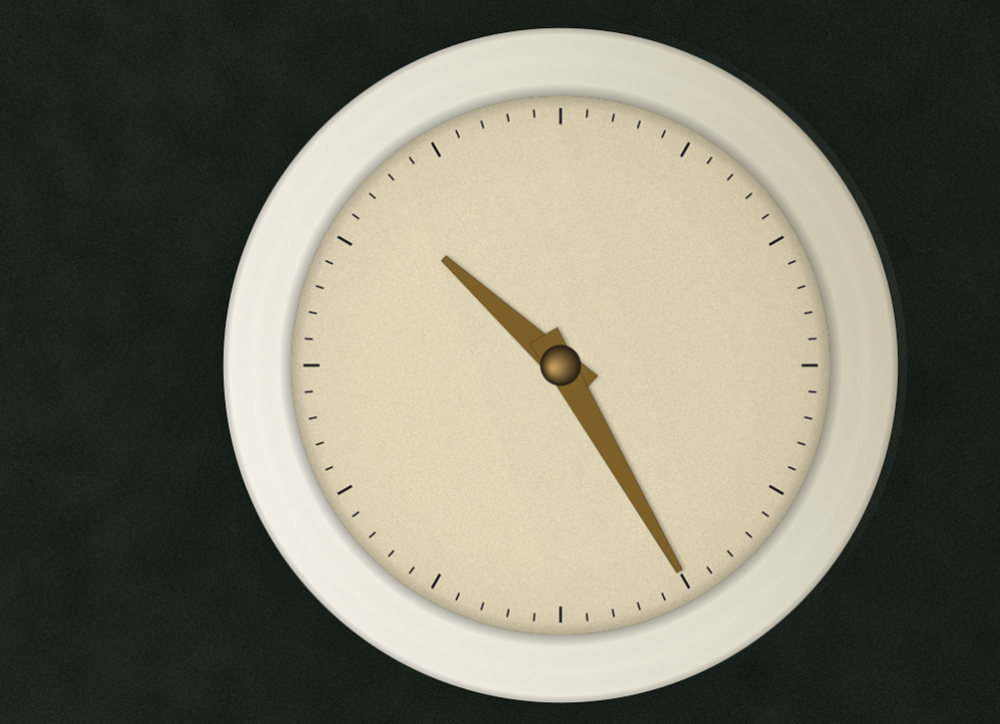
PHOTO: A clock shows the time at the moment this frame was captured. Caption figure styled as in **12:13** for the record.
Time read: **10:25**
